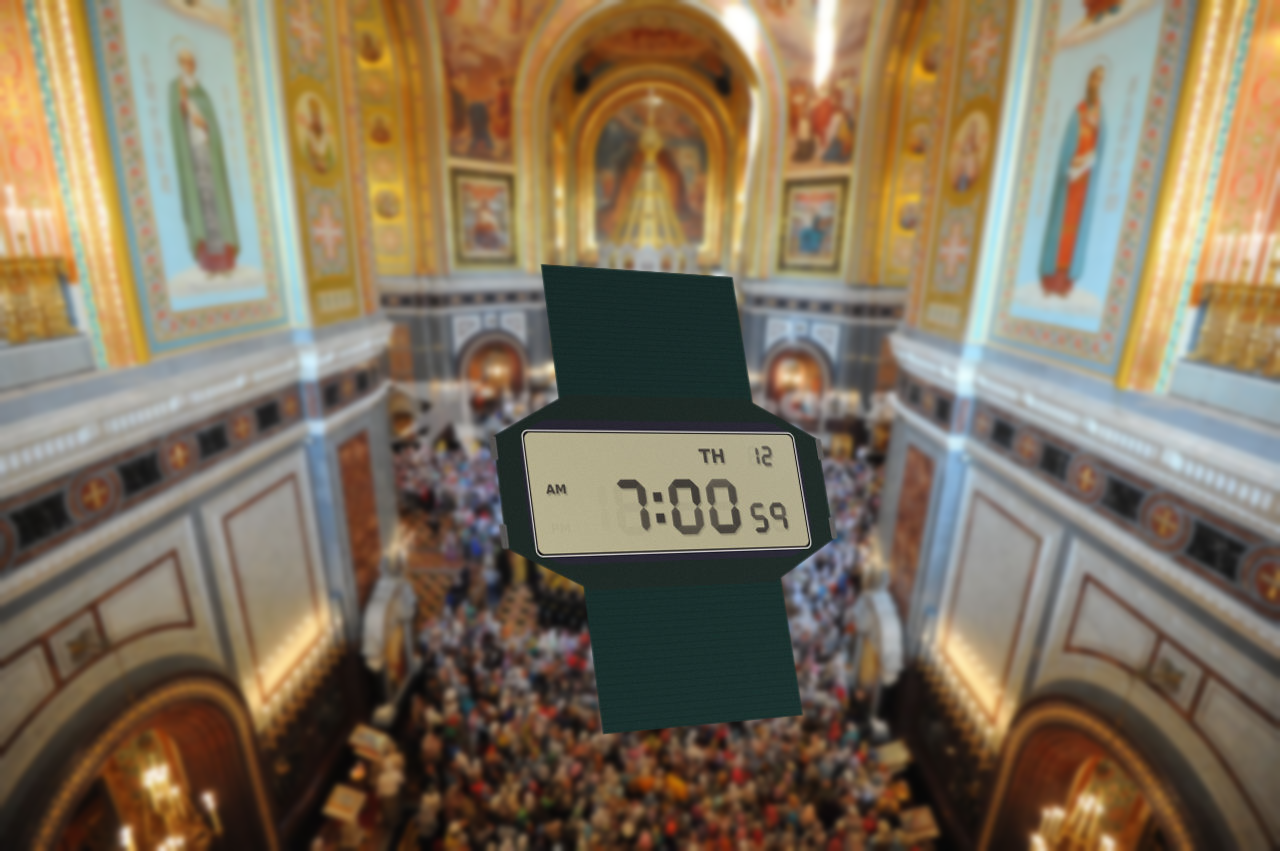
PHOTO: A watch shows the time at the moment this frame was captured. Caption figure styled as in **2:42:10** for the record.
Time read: **7:00:59**
